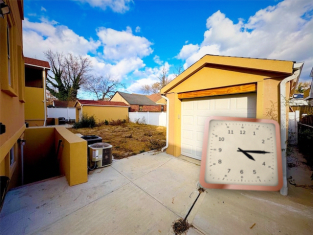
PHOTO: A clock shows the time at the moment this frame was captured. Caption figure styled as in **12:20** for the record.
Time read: **4:15**
